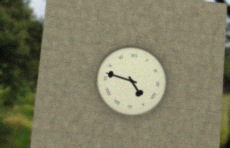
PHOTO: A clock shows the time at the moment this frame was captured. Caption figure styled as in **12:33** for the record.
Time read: **4:47**
